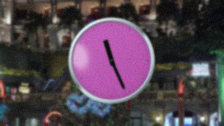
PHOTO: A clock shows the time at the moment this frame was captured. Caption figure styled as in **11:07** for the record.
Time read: **11:26**
